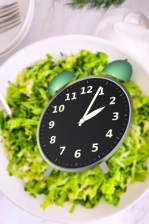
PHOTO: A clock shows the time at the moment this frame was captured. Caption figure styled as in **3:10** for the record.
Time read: **2:04**
